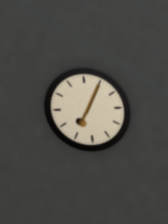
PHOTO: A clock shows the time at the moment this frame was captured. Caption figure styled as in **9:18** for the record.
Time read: **7:05**
